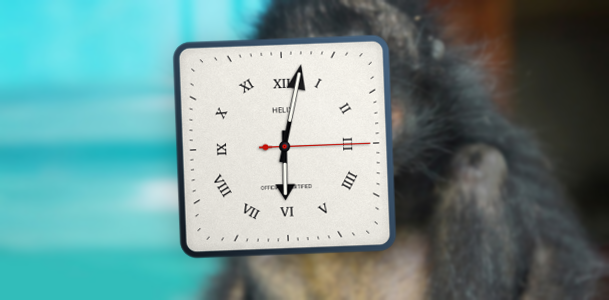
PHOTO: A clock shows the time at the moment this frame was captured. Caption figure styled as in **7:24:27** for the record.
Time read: **6:02:15**
